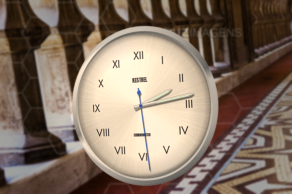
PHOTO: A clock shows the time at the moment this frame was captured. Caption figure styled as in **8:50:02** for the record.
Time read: **2:13:29**
